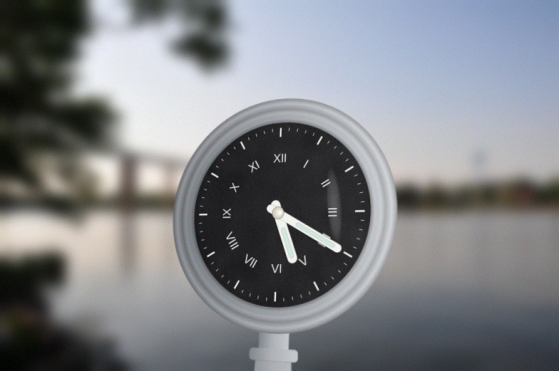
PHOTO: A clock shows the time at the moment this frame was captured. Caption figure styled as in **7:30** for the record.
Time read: **5:20**
